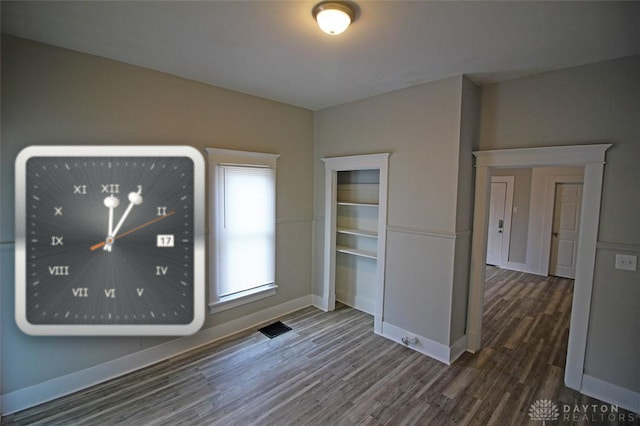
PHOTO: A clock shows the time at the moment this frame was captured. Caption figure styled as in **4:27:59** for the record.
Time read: **12:05:11**
